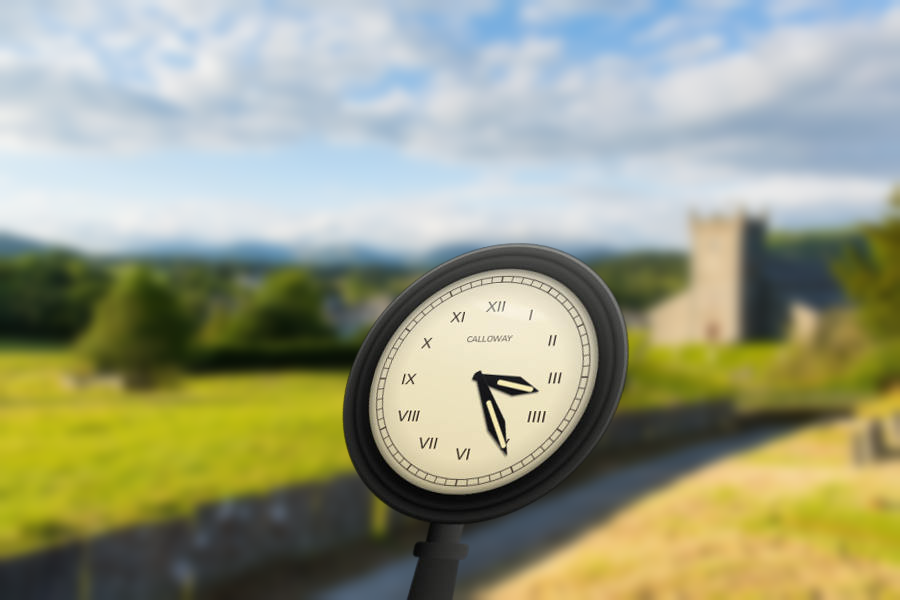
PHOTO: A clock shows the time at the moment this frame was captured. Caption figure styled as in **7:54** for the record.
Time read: **3:25**
